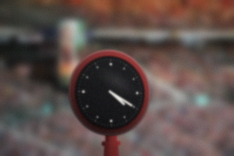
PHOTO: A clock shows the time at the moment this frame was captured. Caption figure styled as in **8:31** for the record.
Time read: **4:20**
